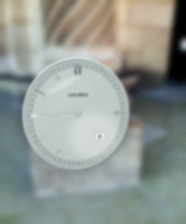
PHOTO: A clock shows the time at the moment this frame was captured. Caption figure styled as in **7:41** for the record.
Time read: **8:45**
